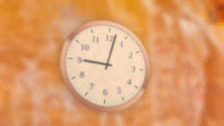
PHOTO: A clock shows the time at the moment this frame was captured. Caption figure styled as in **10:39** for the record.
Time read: **9:02**
